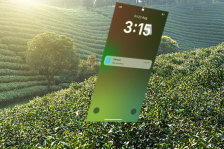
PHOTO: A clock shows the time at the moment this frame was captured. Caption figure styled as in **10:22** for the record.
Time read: **3:15**
